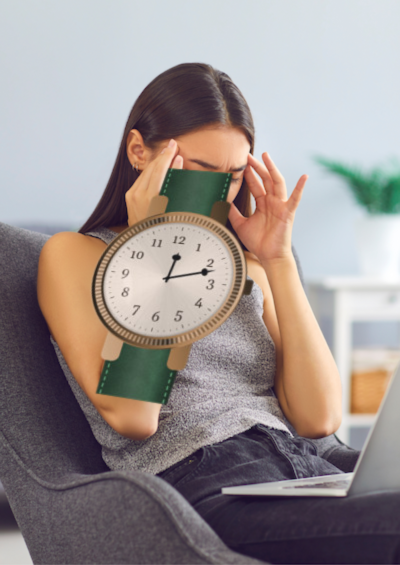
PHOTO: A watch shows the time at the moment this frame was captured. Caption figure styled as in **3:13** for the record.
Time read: **12:12**
